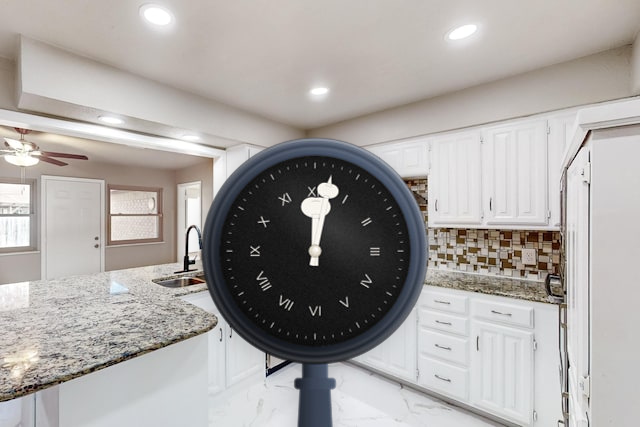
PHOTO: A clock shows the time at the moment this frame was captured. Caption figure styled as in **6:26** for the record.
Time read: **12:02**
